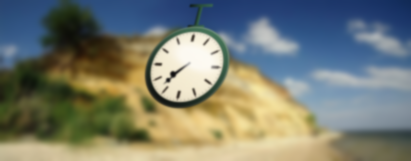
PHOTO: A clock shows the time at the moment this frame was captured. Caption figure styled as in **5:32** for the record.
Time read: **7:37**
